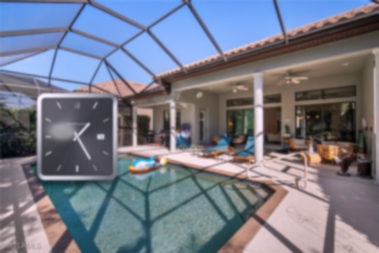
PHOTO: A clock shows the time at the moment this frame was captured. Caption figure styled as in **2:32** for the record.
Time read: **1:25**
